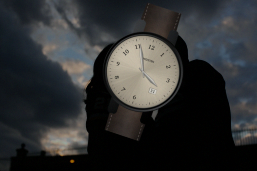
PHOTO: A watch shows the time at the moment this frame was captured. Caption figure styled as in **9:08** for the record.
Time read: **3:56**
